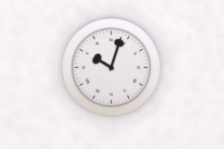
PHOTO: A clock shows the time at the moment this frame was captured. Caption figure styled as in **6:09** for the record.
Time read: **10:03**
